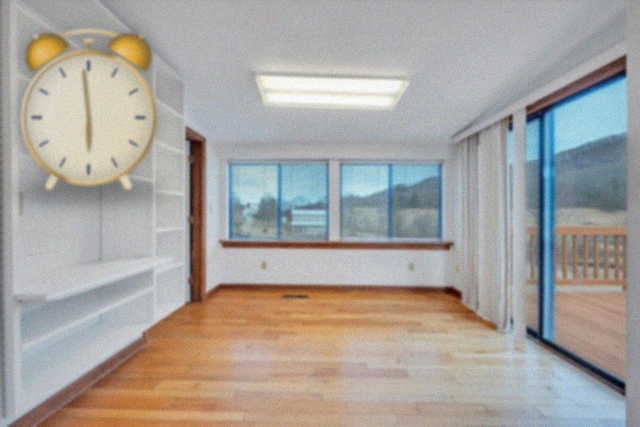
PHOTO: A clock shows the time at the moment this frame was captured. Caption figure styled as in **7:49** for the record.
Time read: **5:59**
